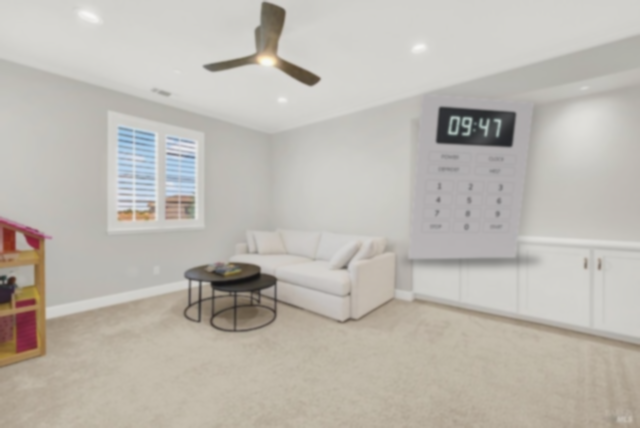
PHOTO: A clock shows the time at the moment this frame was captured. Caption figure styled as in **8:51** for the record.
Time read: **9:47**
